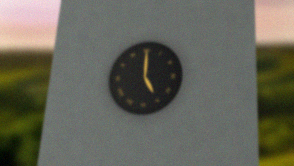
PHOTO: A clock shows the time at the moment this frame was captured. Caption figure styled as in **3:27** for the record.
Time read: **5:00**
